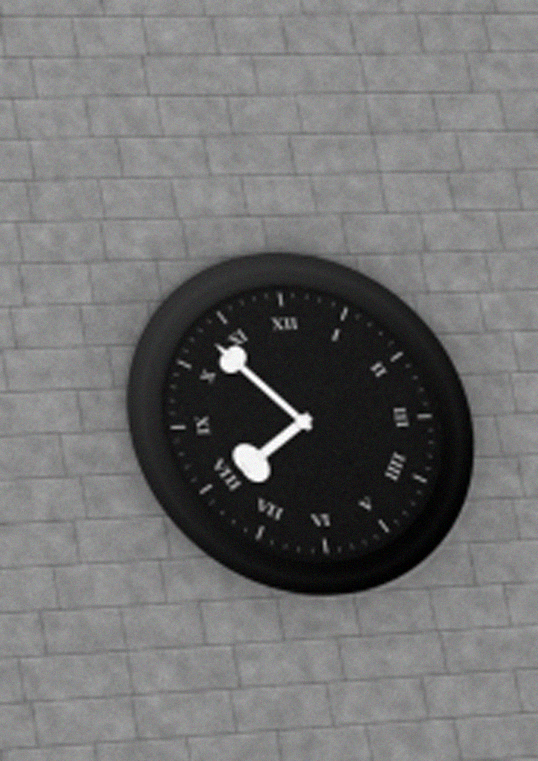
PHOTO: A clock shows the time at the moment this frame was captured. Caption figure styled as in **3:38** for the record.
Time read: **7:53**
